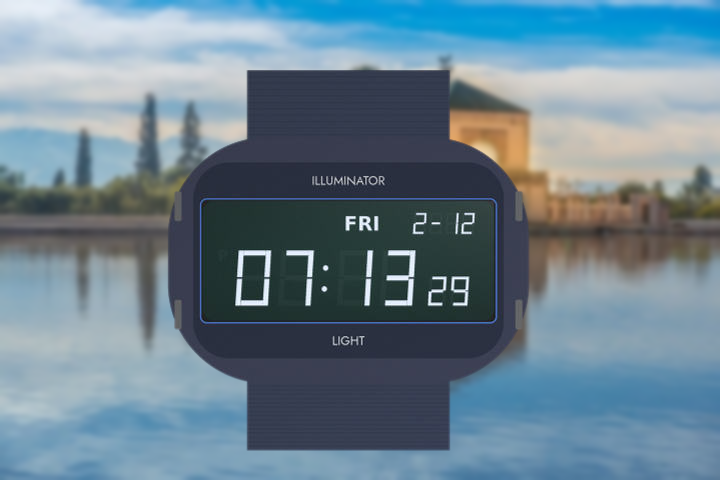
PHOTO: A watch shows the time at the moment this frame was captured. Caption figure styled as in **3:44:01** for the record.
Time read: **7:13:29**
